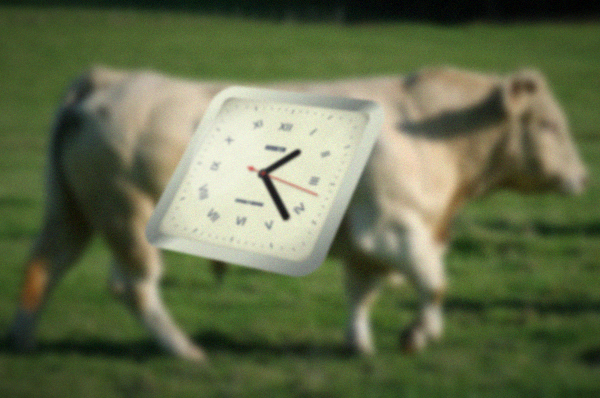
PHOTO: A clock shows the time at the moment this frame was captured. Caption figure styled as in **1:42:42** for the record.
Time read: **1:22:17**
